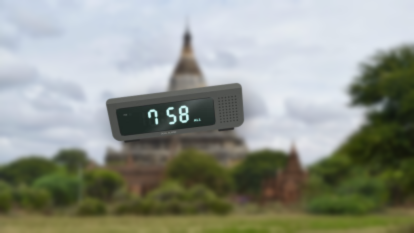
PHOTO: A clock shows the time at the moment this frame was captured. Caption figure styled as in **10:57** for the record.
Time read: **7:58**
